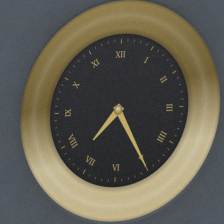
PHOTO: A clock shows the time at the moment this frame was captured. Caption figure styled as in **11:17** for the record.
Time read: **7:25**
